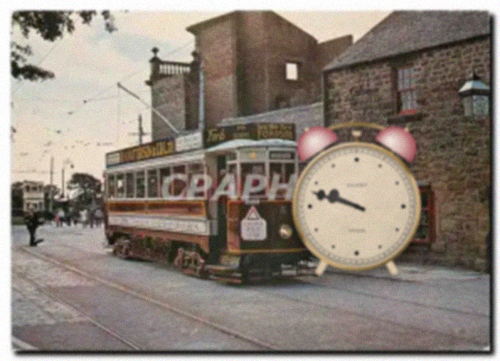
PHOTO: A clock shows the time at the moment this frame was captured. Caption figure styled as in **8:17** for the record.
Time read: **9:48**
